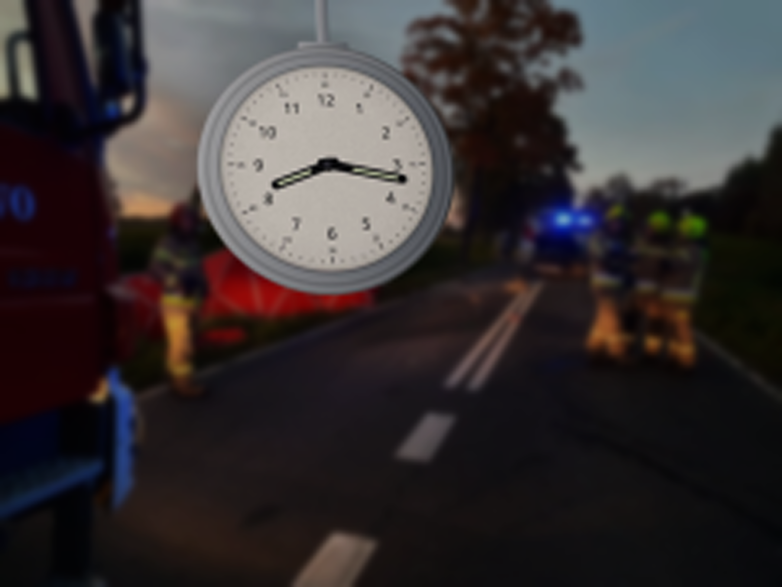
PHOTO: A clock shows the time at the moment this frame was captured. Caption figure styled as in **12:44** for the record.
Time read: **8:17**
